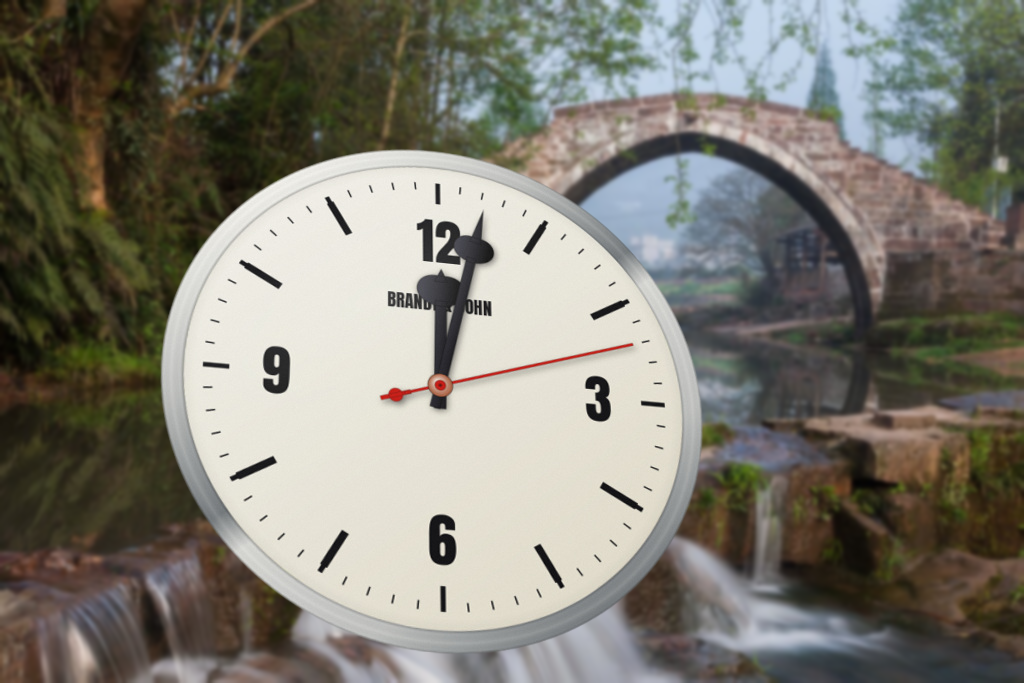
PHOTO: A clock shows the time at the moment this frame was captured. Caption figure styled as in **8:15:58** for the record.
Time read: **12:02:12**
